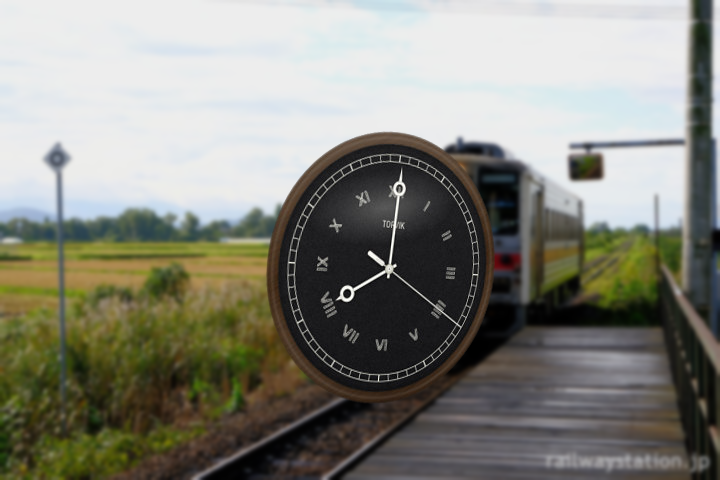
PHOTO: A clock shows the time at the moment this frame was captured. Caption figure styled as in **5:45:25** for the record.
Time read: **8:00:20**
